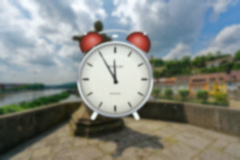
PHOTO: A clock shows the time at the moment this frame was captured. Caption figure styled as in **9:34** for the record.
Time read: **11:55**
